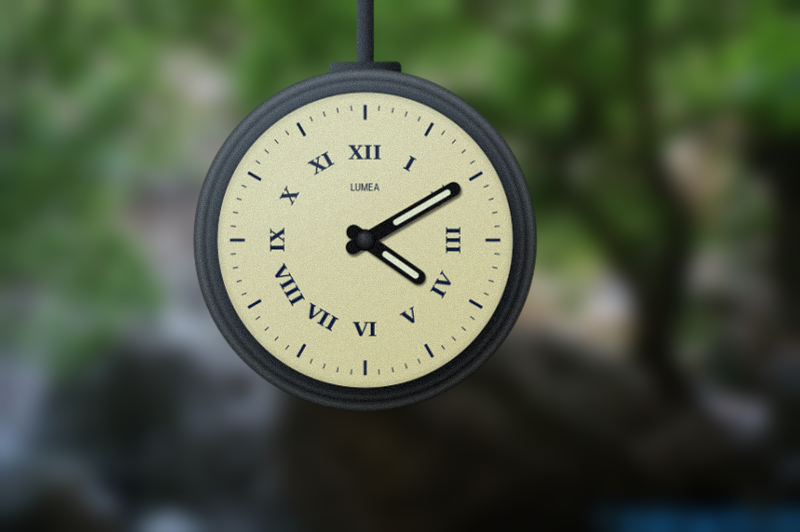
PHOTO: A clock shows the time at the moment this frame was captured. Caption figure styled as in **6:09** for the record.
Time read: **4:10**
